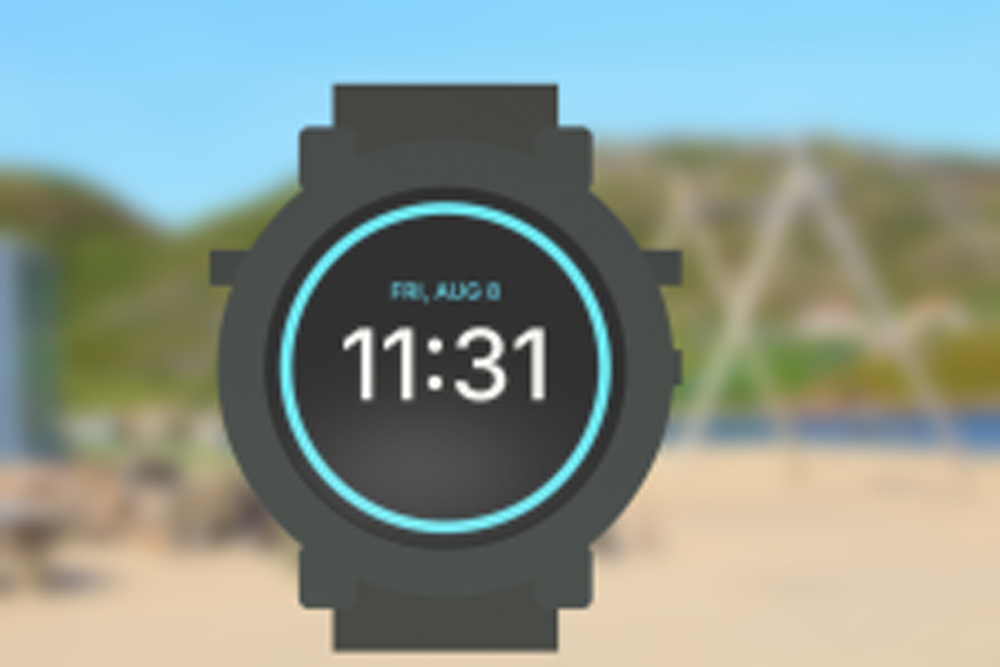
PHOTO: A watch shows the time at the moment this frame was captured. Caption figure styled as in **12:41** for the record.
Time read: **11:31**
